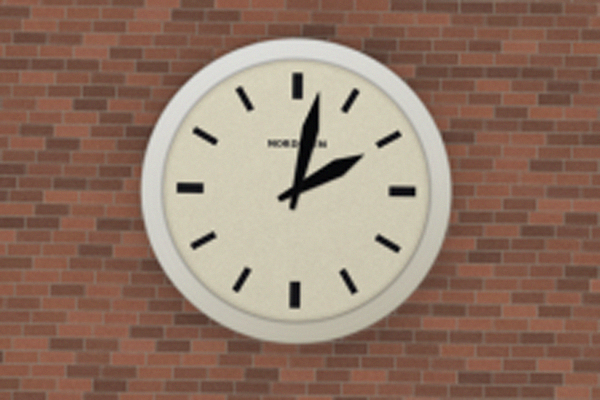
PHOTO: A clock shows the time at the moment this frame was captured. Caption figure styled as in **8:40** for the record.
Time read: **2:02**
